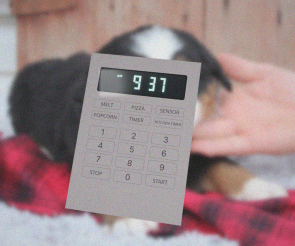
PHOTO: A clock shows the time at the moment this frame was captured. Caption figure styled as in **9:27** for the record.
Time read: **9:37**
